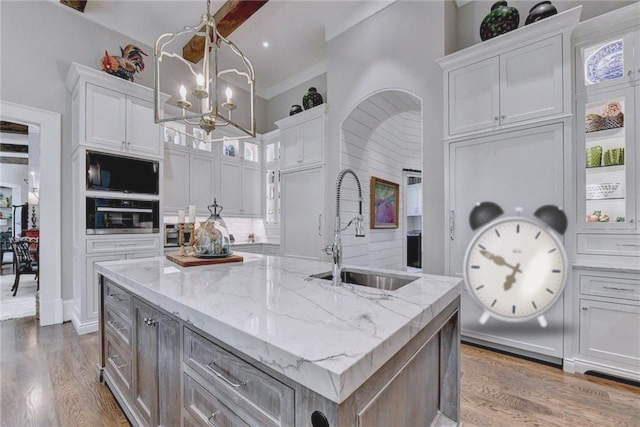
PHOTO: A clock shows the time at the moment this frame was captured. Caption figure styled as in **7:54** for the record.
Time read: **6:49**
